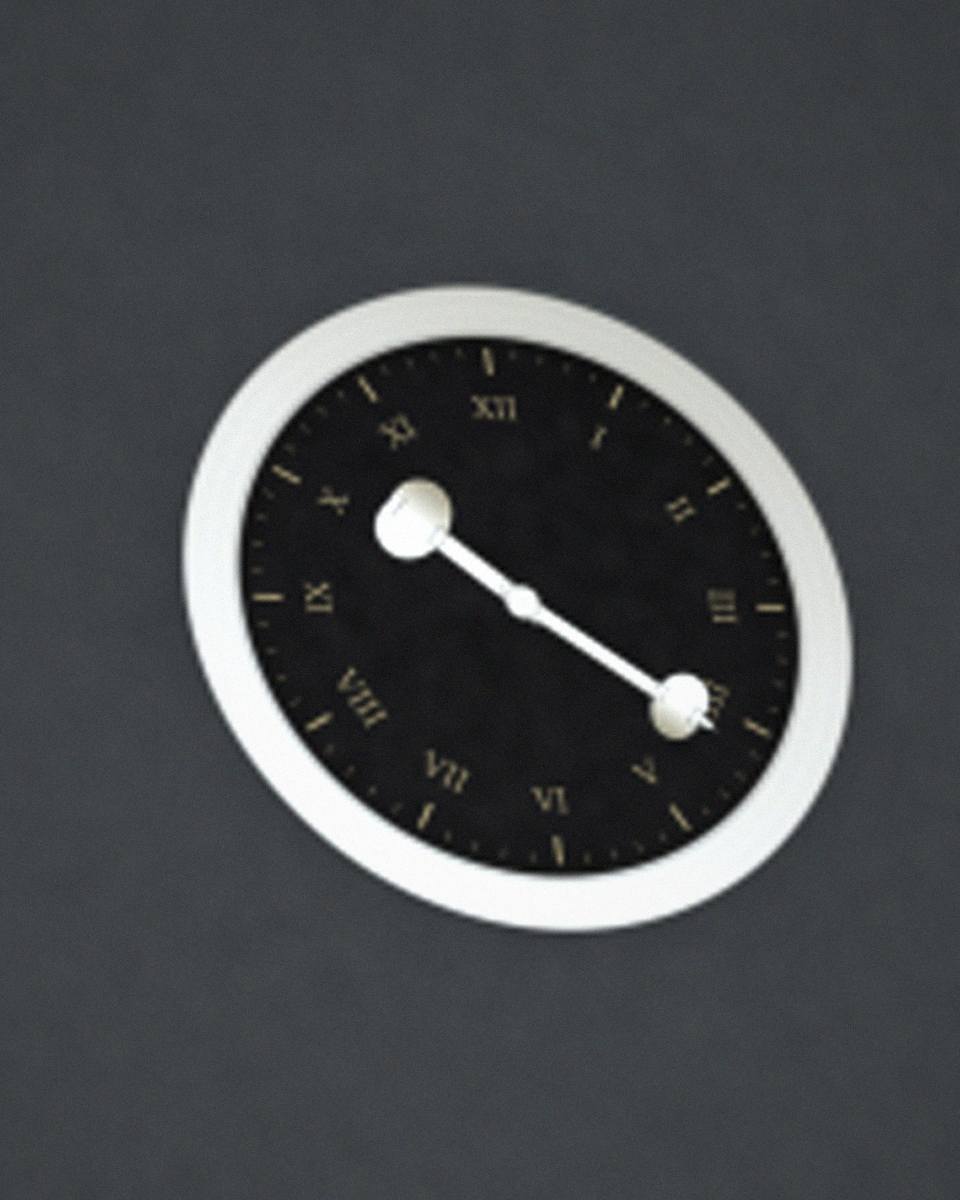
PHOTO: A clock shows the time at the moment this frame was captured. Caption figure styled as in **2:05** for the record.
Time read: **10:21**
